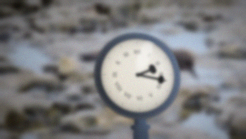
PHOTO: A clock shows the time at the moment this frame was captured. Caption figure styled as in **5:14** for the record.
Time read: **2:17**
